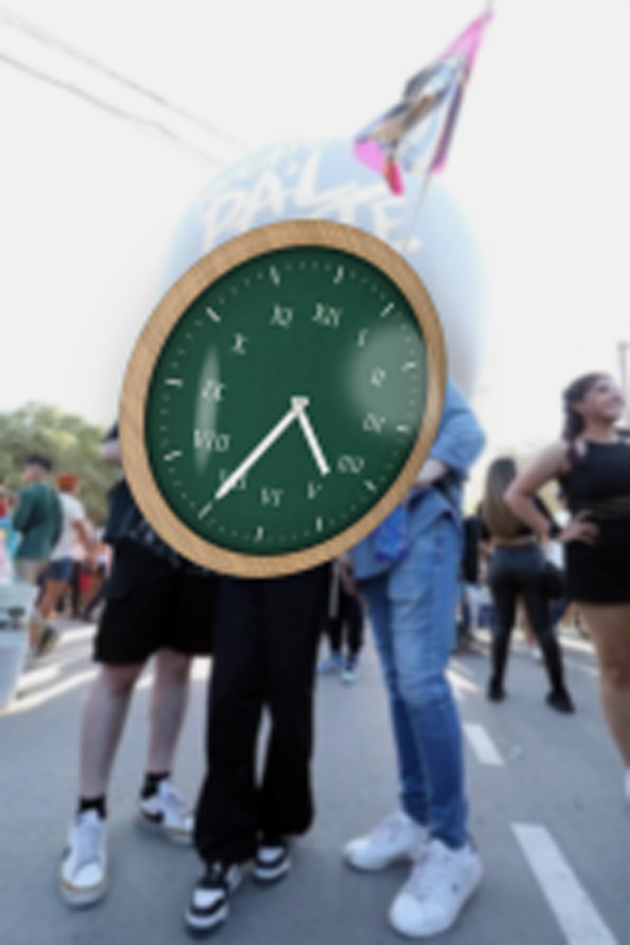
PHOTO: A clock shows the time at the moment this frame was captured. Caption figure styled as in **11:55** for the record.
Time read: **4:35**
